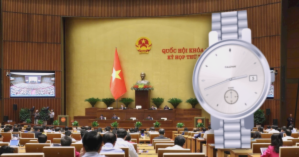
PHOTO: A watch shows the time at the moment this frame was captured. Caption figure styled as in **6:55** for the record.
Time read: **2:42**
